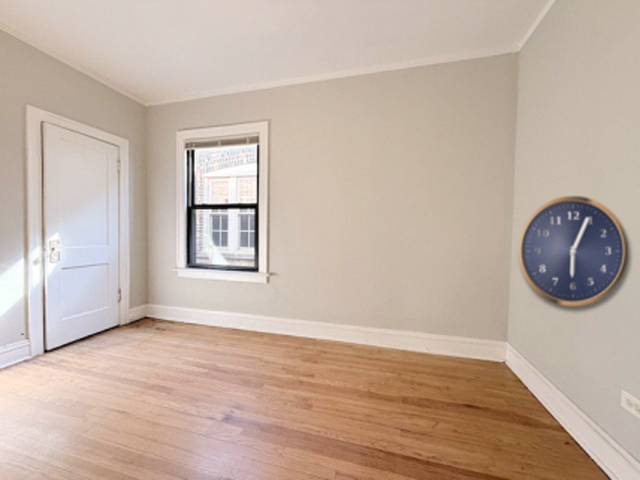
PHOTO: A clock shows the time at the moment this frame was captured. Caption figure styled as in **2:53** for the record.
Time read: **6:04**
